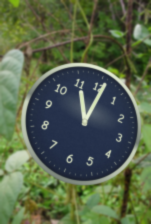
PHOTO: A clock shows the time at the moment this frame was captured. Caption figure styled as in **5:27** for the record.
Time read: **11:01**
